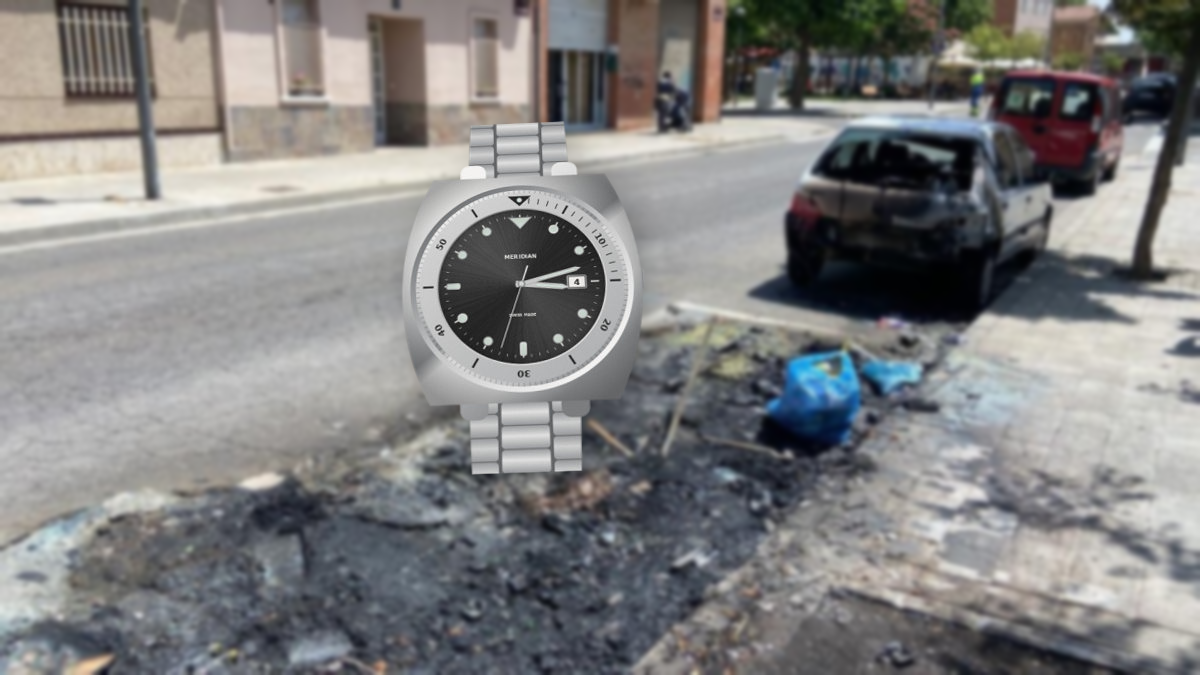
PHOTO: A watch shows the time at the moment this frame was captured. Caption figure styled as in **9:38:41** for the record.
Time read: **3:12:33**
